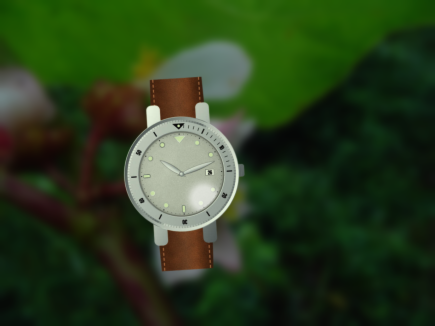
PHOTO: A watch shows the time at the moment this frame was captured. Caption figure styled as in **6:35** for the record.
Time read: **10:12**
